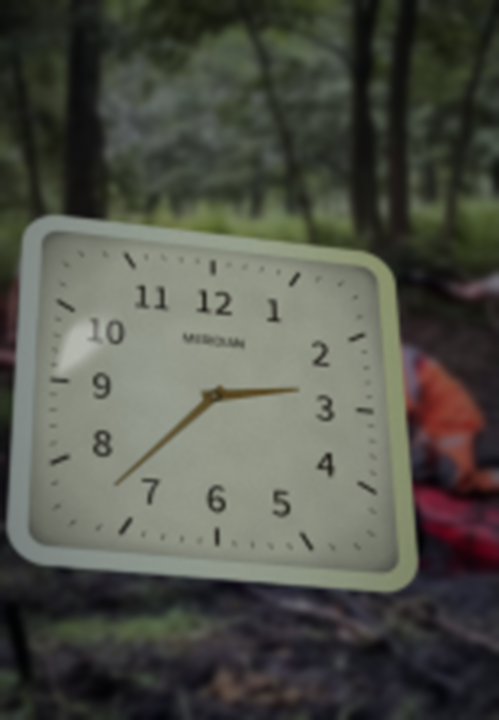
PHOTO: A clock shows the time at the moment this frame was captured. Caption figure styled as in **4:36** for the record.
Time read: **2:37**
